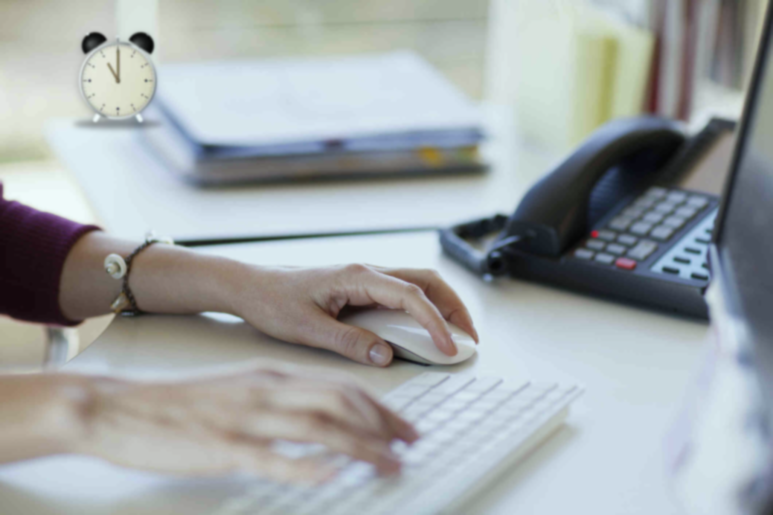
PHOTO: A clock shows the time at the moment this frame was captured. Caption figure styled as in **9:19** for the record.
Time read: **11:00**
